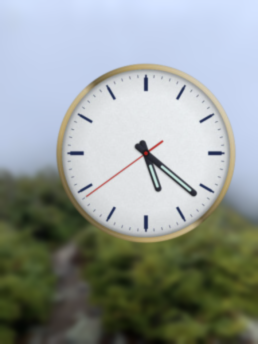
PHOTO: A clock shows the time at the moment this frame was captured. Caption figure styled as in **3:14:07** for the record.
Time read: **5:21:39**
